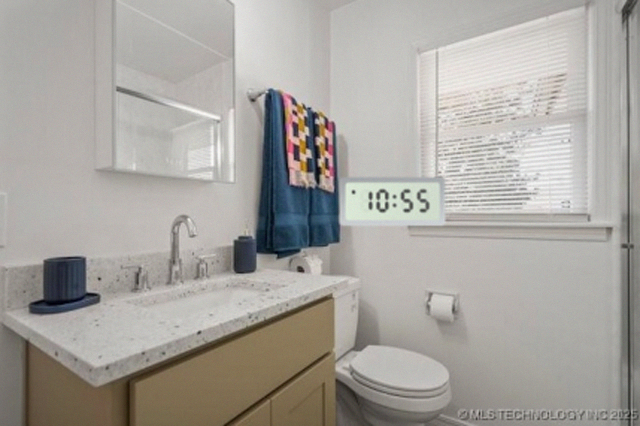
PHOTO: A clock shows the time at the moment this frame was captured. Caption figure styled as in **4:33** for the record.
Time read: **10:55**
